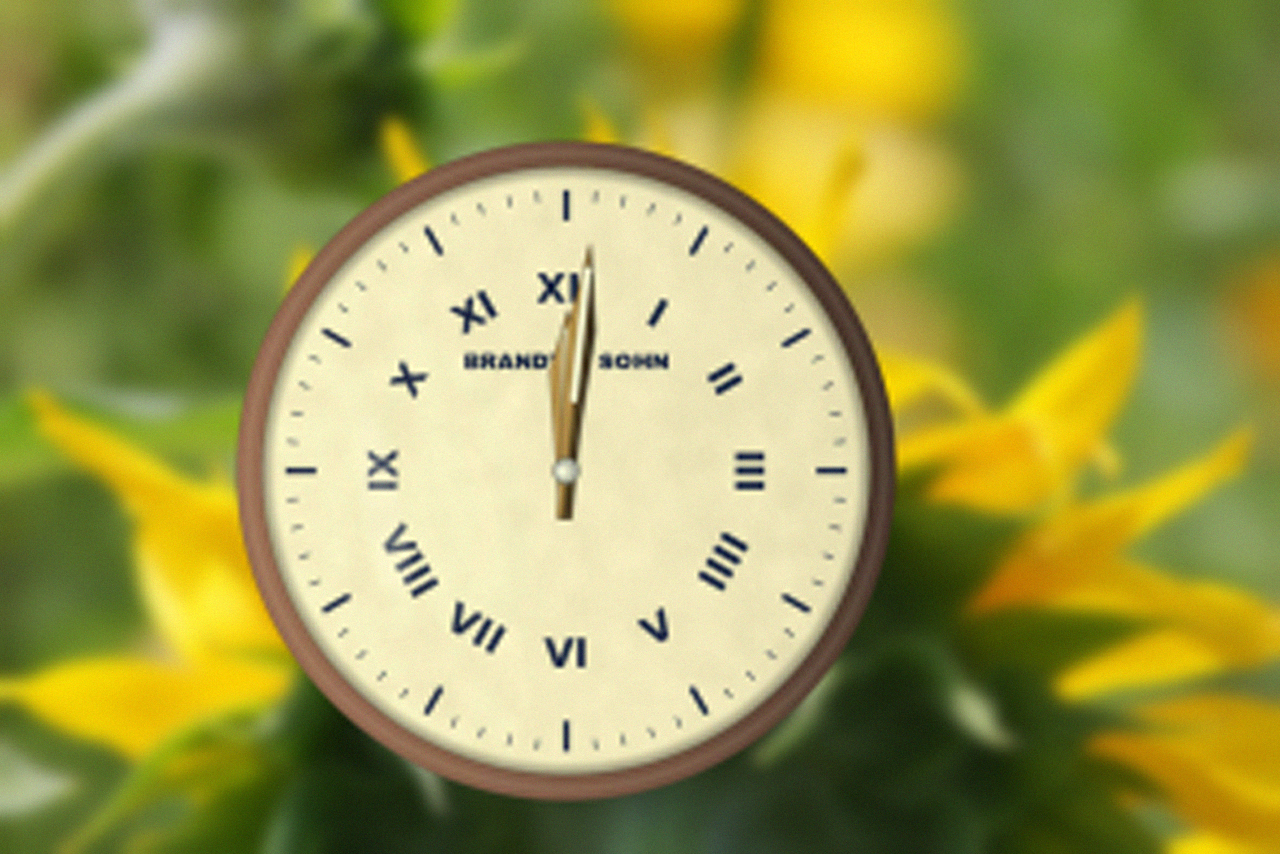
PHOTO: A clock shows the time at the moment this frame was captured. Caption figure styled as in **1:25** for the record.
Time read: **12:01**
